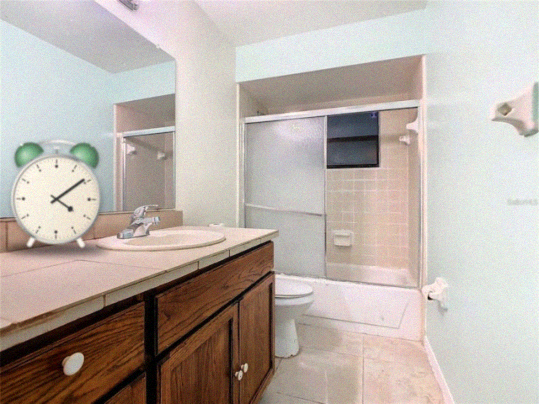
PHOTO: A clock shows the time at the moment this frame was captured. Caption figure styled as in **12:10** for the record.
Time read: **4:09**
